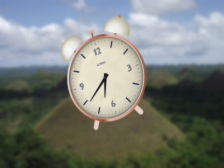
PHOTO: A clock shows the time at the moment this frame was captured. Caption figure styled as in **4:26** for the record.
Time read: **6:39**
